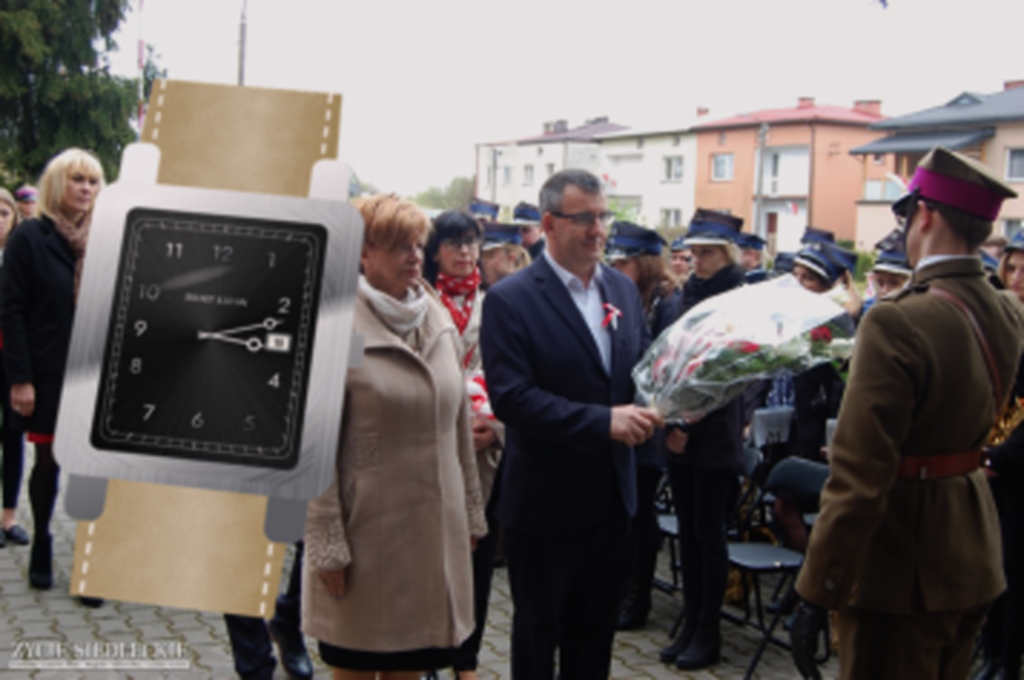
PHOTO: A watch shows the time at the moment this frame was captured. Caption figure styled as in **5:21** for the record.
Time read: **3:12**
